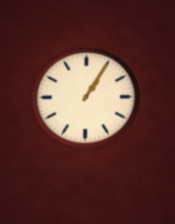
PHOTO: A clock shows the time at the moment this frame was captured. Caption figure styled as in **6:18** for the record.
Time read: **1:05**
